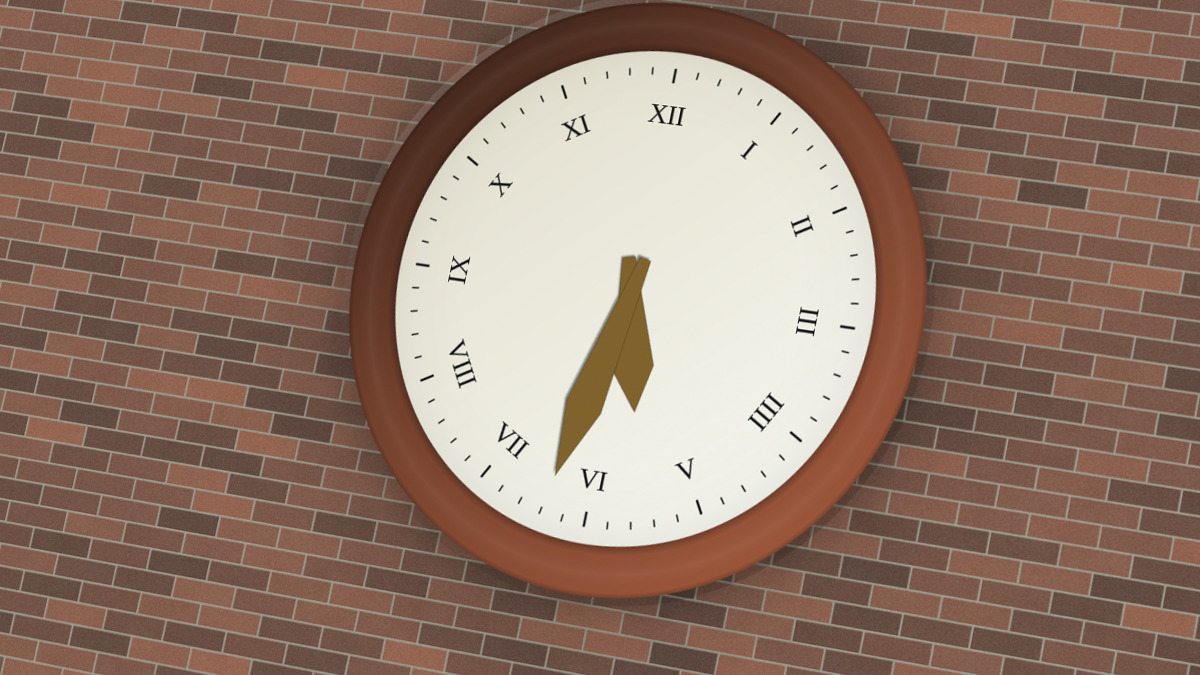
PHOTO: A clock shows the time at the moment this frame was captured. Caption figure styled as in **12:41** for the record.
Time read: **5:32**
